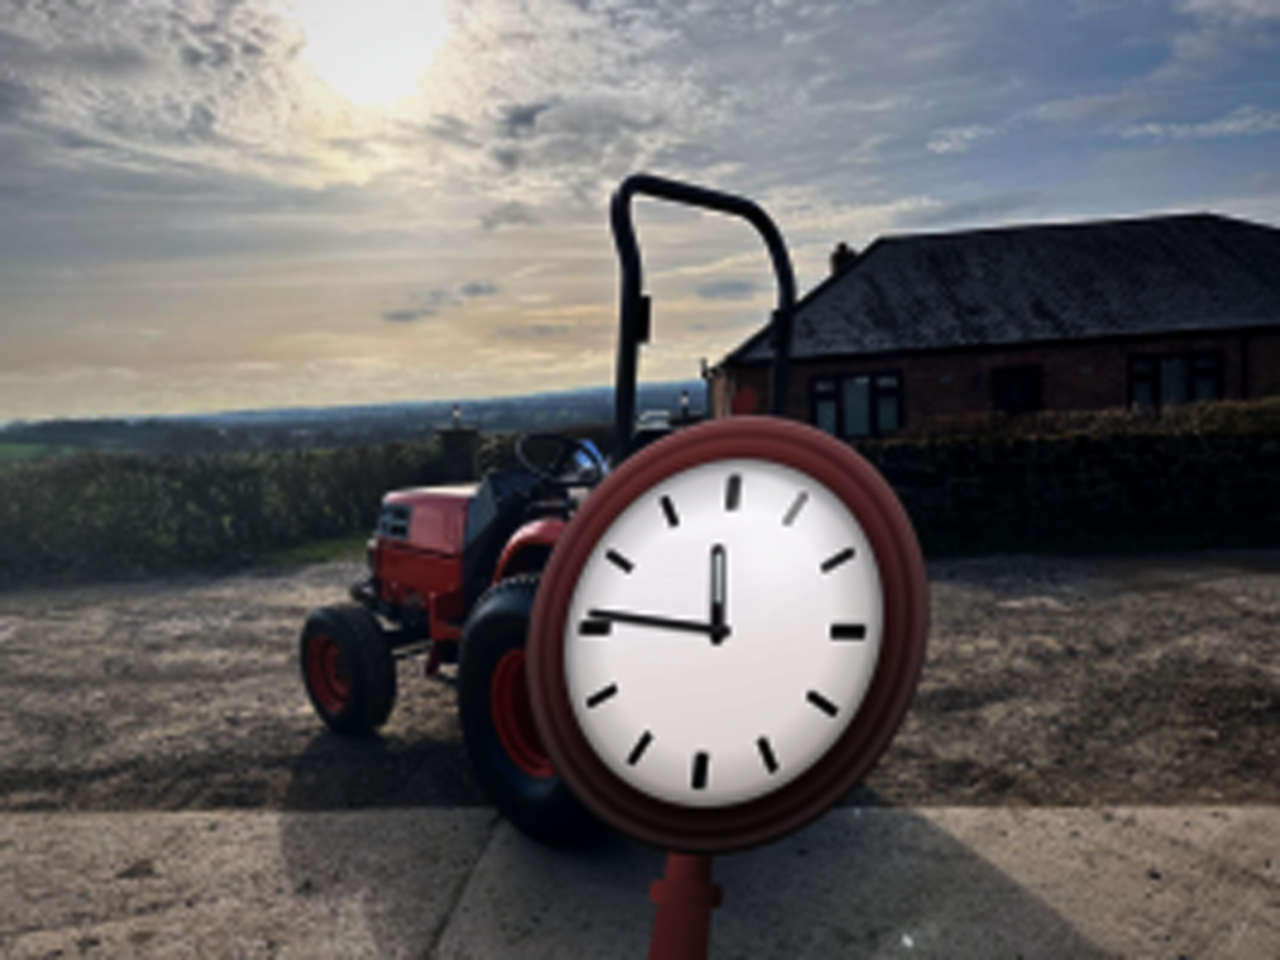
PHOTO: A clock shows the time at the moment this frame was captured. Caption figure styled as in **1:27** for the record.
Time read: **11:46**
